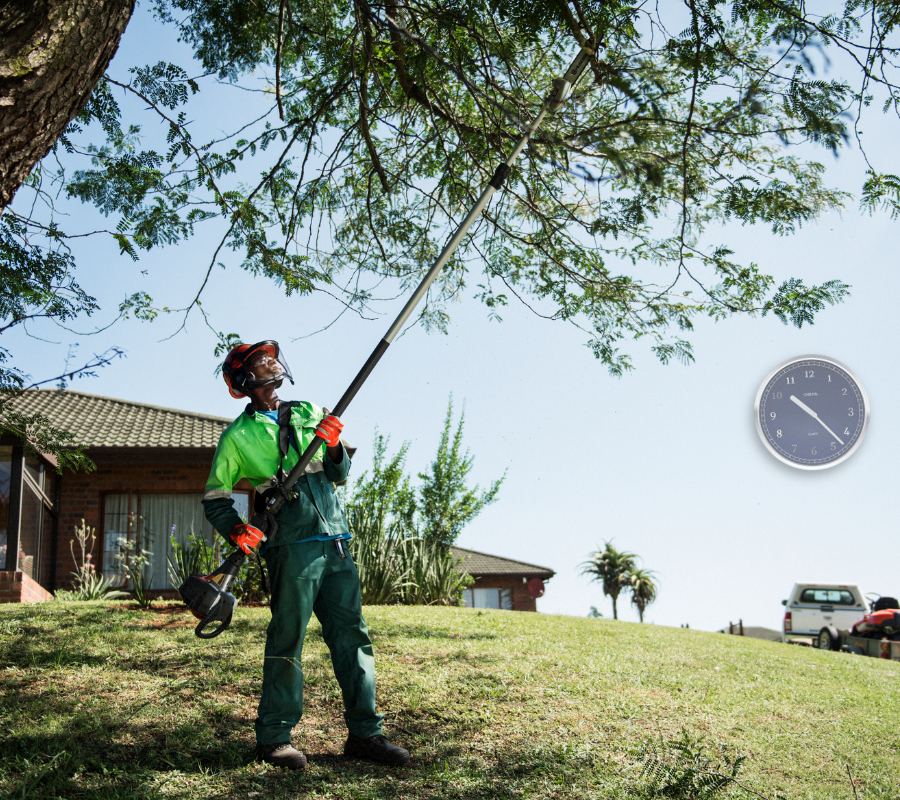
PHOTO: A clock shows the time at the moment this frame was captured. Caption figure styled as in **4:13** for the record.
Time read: **10:23**
